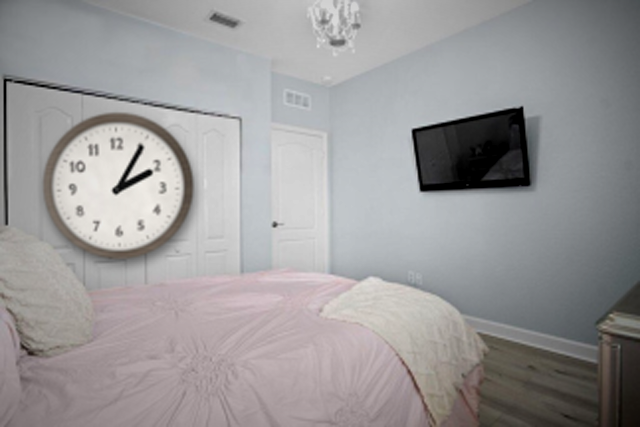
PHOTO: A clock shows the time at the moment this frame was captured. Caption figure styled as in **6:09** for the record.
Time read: **2:05**
